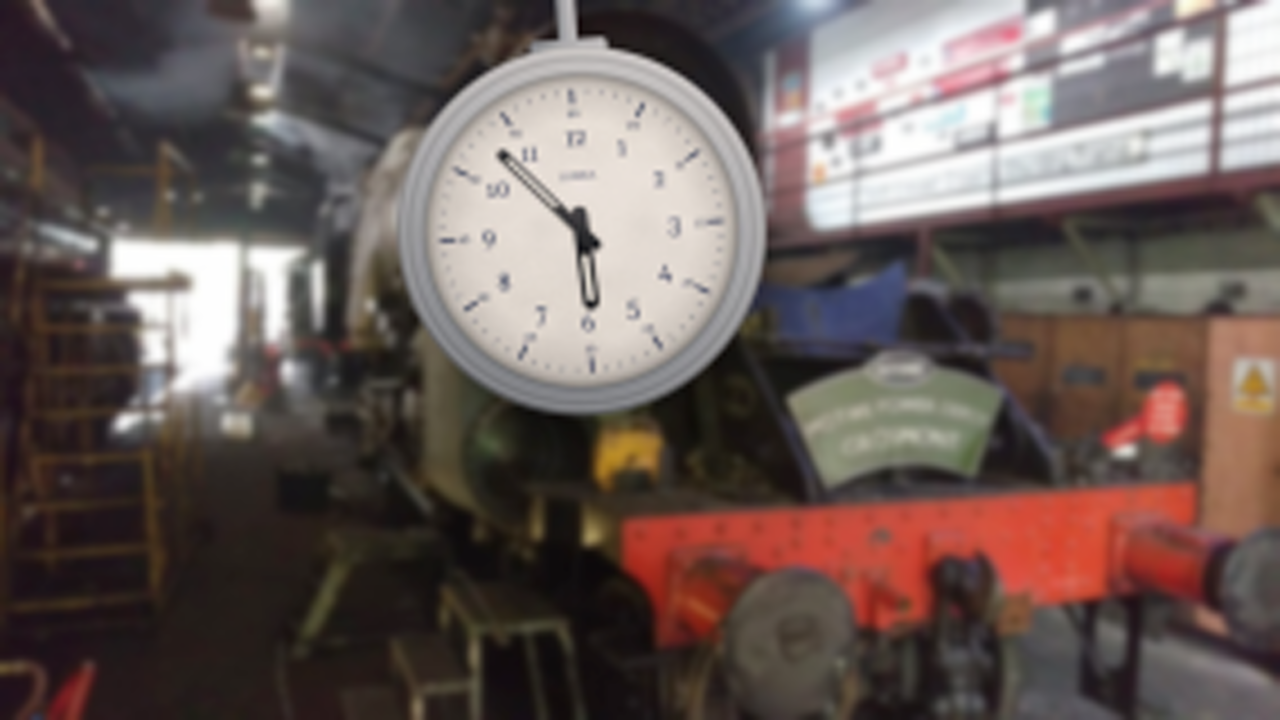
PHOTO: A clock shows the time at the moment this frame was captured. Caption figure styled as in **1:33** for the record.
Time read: **5:53**
